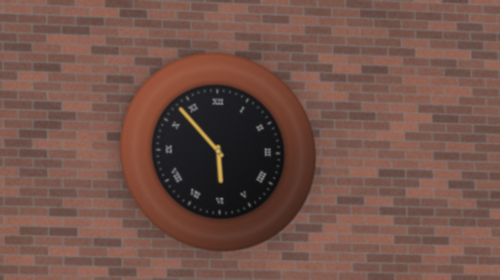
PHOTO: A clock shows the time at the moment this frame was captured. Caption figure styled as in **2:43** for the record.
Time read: **5:53**
